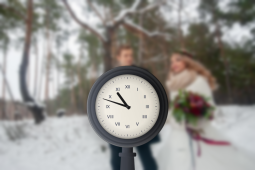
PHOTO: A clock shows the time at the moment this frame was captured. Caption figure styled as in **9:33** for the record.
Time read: **10:48**
